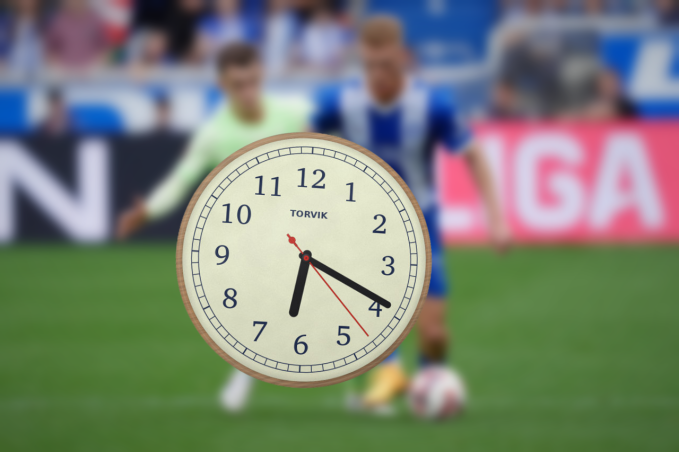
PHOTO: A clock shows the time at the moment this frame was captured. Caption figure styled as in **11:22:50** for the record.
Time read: **6:19:23**
